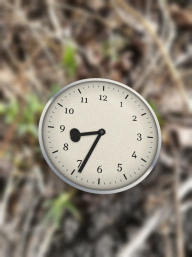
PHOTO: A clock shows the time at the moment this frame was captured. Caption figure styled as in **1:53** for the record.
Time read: **8:34**
